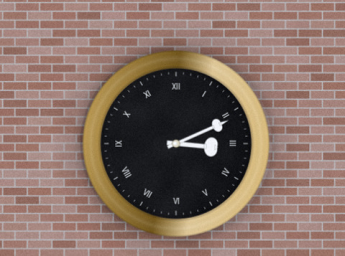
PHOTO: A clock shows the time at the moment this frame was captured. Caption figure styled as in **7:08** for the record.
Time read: **3:11**
